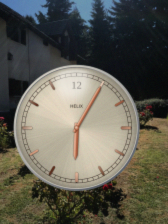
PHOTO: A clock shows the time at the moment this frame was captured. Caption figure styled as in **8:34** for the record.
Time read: **6:05**
